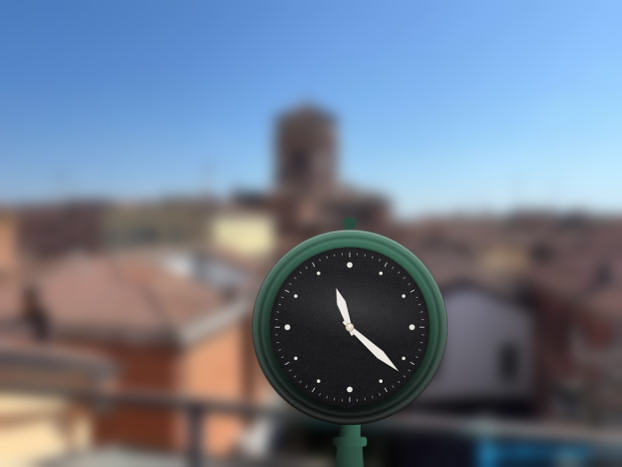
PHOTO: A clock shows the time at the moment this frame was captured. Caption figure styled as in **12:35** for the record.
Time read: **11:22**
